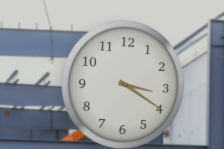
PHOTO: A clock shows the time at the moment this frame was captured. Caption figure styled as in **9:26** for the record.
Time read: **3:20**
